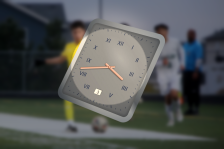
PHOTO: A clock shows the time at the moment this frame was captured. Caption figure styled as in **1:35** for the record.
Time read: **3:42**
